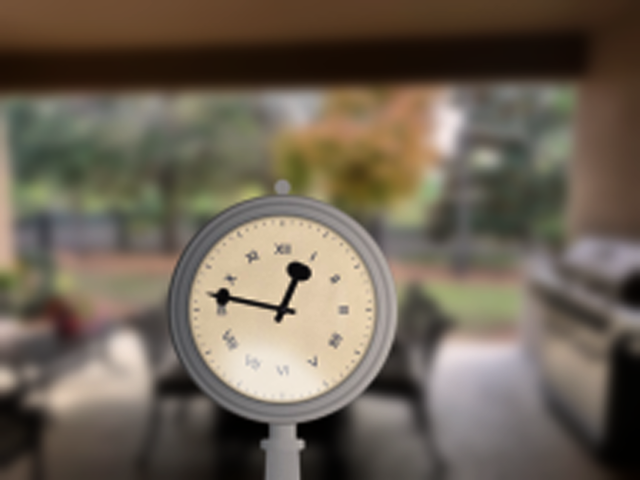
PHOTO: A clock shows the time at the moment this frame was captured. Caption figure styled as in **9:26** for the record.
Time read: **12:47**
